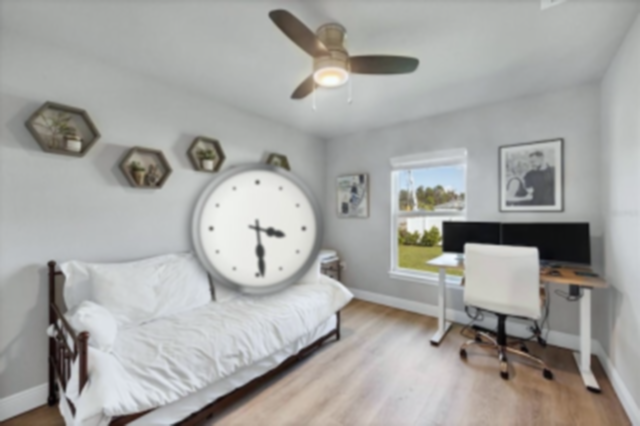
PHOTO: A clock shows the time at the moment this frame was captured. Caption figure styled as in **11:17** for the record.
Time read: **3:29**
